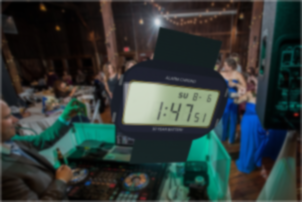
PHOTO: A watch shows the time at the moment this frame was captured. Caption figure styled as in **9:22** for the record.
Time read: **1:47**
